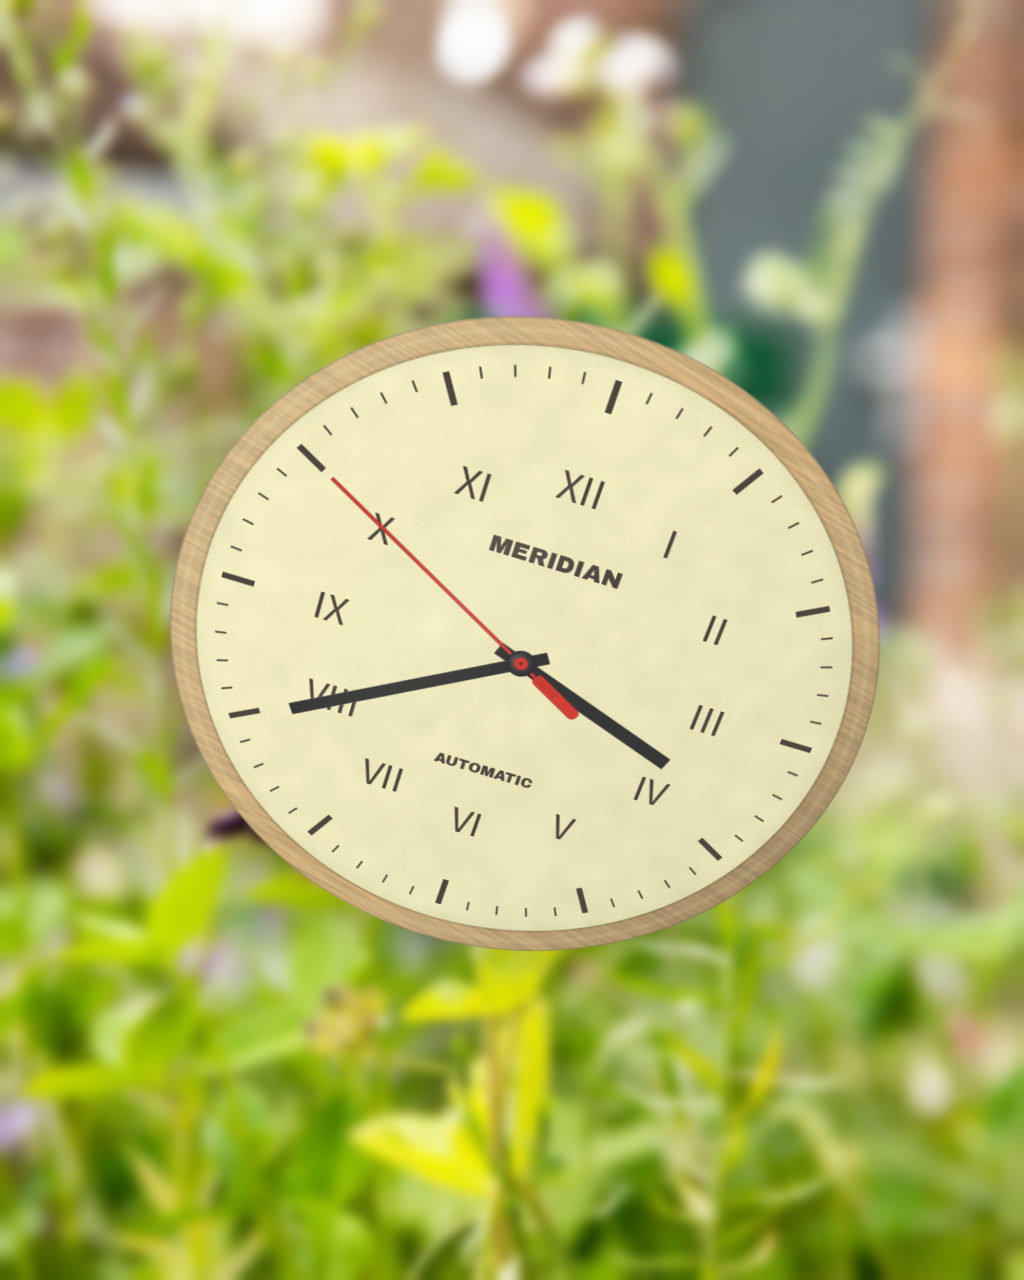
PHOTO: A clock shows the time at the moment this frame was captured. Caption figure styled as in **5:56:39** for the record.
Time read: **3:39:50**
